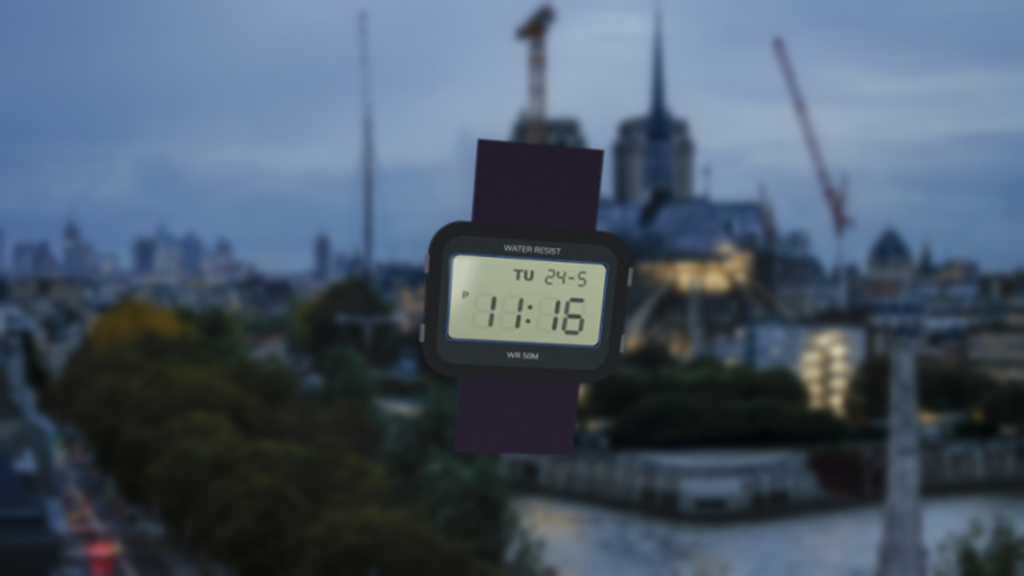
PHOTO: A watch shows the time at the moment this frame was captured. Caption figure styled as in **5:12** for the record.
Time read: **11:16**
